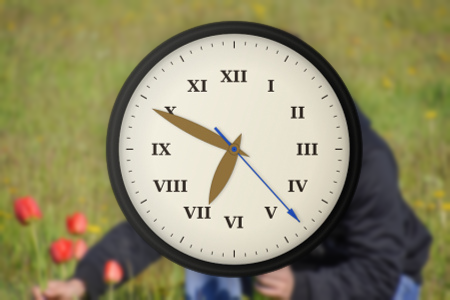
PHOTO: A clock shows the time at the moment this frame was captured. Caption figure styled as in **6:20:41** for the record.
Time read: **6:49:23**
